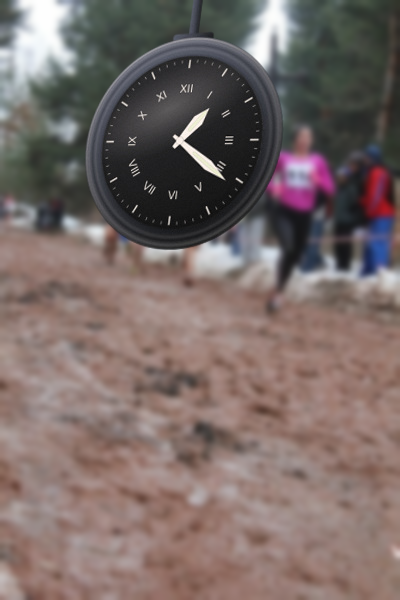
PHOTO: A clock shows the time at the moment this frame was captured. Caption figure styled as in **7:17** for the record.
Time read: **1:21**
